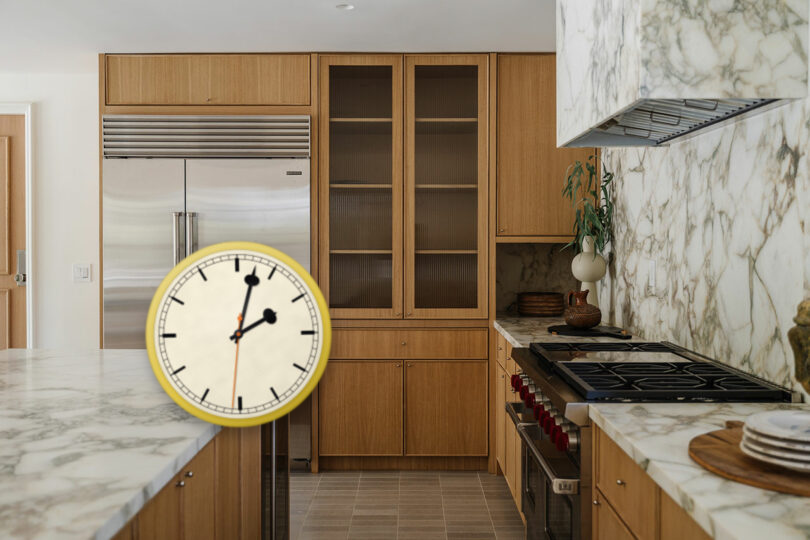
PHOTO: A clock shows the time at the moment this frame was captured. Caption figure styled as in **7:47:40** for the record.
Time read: **2:02:31**
